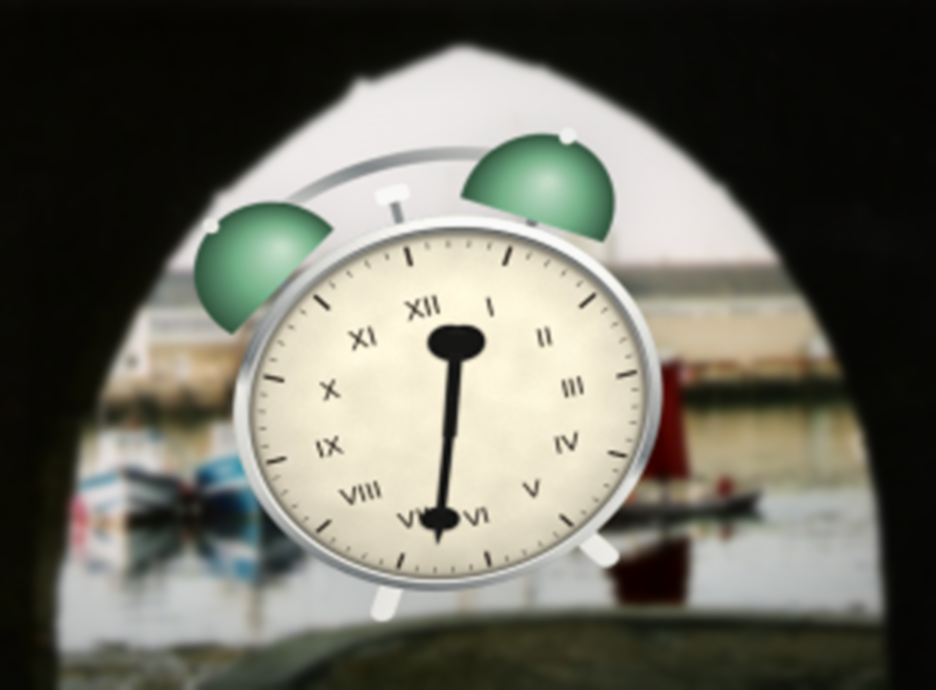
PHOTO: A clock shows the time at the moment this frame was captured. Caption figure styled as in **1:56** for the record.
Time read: **12:33**
